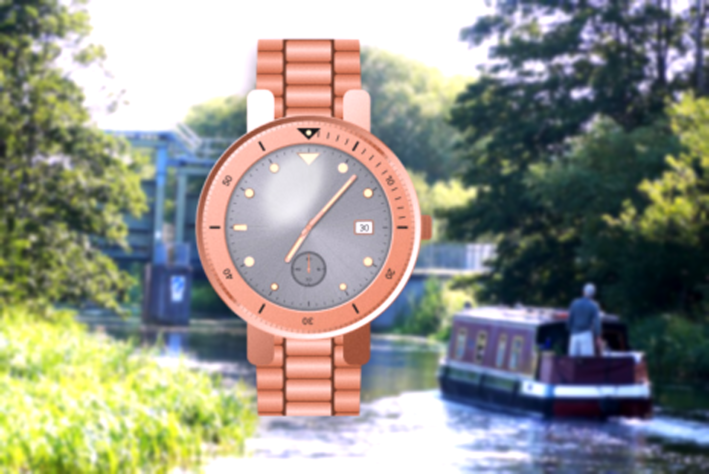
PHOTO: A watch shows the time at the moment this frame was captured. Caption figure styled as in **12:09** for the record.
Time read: **7:07**
